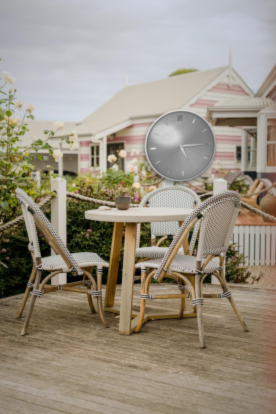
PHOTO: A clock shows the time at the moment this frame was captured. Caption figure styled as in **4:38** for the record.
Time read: **5:15**
